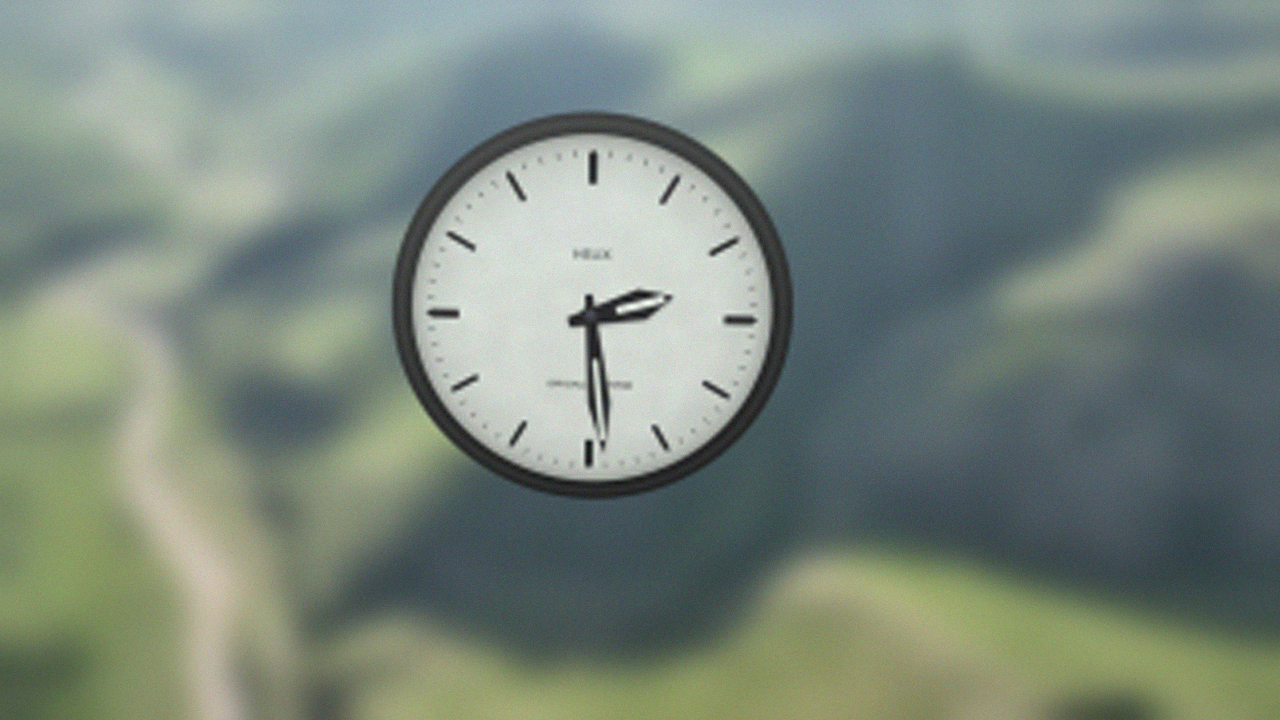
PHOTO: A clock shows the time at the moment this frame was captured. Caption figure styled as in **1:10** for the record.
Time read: **2:29**
